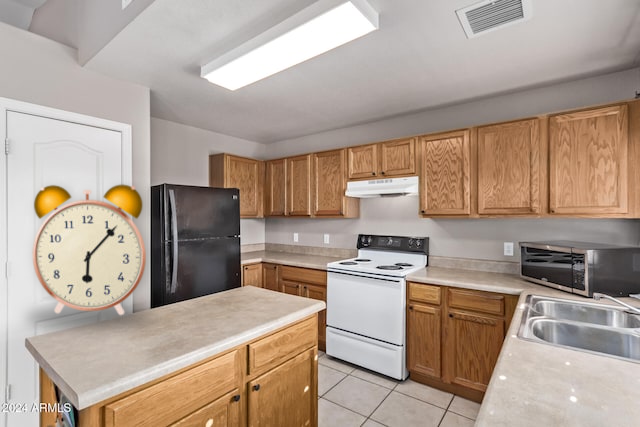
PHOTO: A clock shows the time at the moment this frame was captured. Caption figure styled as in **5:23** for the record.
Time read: **6:07**
